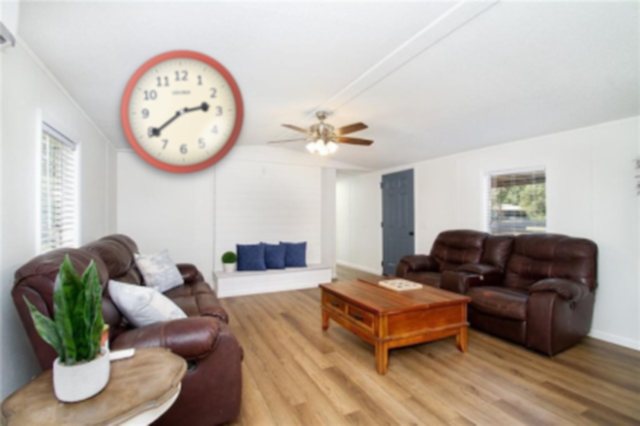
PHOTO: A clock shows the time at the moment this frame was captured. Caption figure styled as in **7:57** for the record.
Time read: **2:39**
